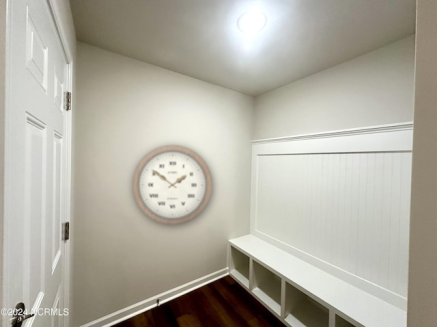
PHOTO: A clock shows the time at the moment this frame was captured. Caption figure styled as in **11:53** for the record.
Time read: **1:51**
